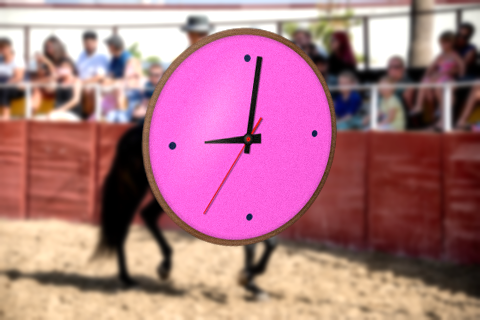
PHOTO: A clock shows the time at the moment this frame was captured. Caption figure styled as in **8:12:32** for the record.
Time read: **9:01:36**
